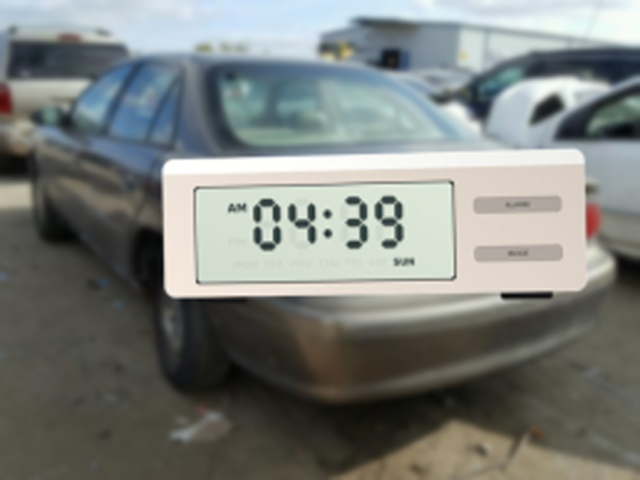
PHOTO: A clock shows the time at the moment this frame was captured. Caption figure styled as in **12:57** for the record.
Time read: **4:39**
